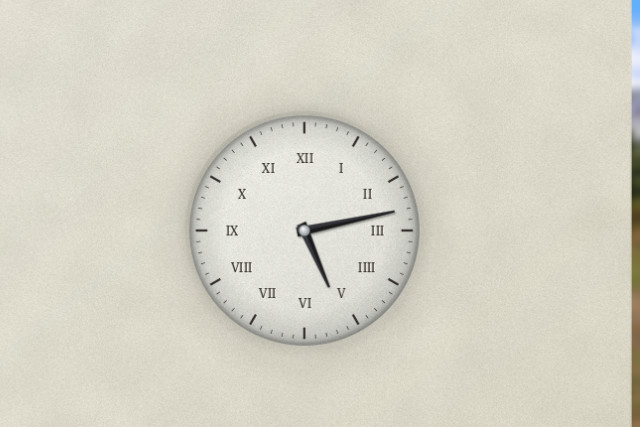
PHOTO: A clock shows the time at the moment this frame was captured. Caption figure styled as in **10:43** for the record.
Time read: **5:13**
